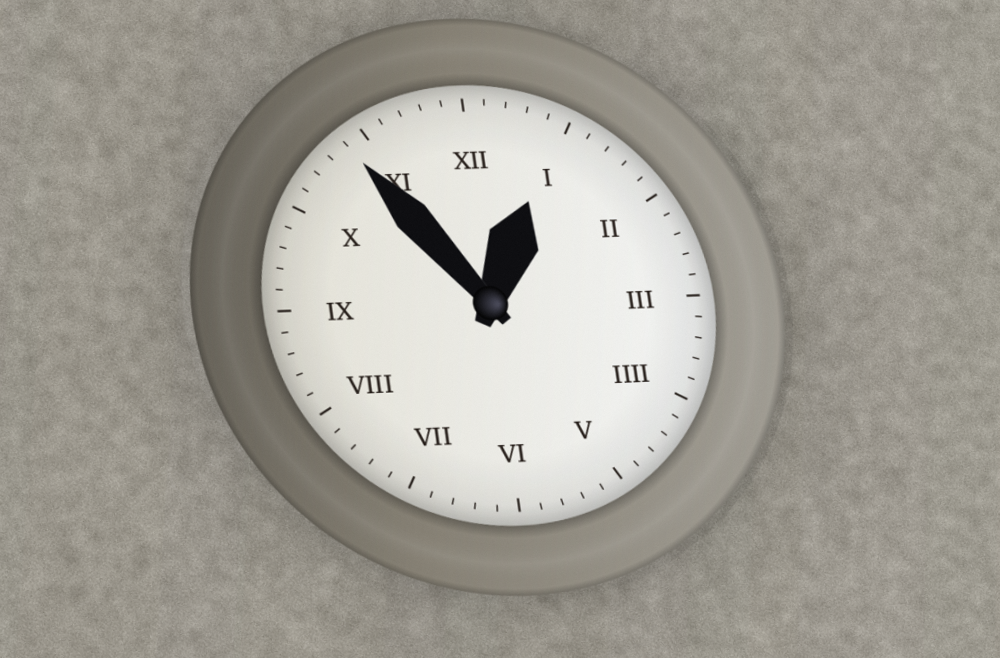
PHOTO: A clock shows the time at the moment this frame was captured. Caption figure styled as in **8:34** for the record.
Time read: **12:54**
